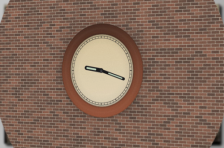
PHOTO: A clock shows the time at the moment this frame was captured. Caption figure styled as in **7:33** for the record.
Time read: **9:18**
